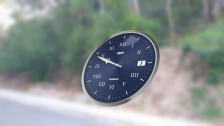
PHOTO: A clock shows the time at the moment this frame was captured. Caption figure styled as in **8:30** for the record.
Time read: **9:49**
